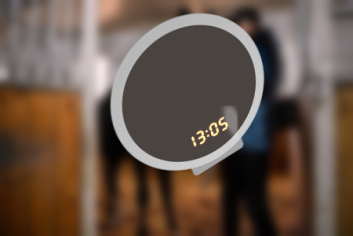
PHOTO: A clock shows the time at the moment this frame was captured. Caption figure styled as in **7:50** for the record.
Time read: **13:05**
